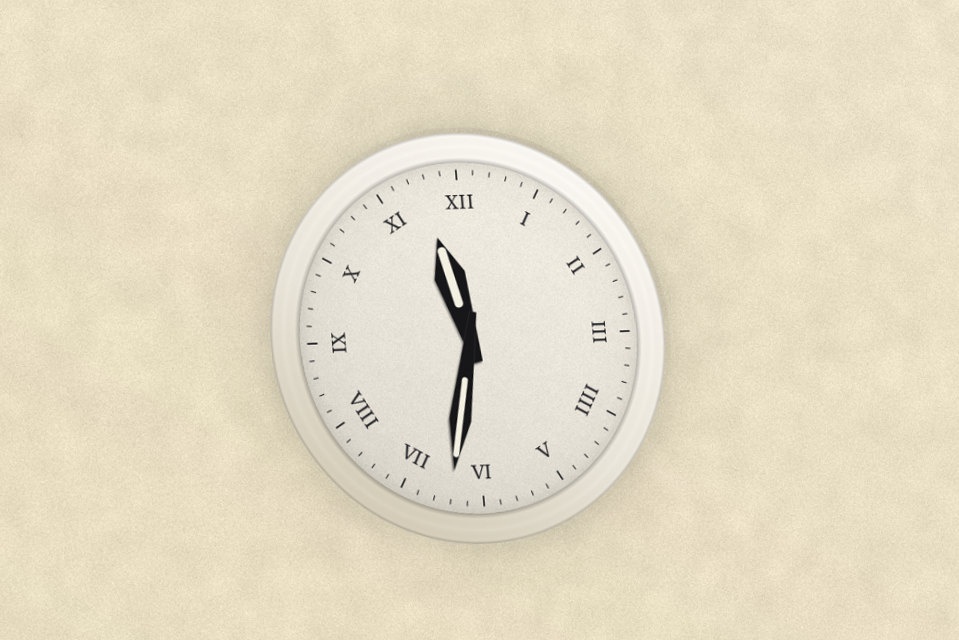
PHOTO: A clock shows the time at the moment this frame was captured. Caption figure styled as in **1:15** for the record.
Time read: **11:32**
